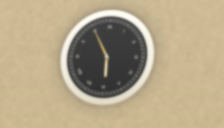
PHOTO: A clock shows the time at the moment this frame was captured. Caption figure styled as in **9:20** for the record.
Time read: **5:55**
